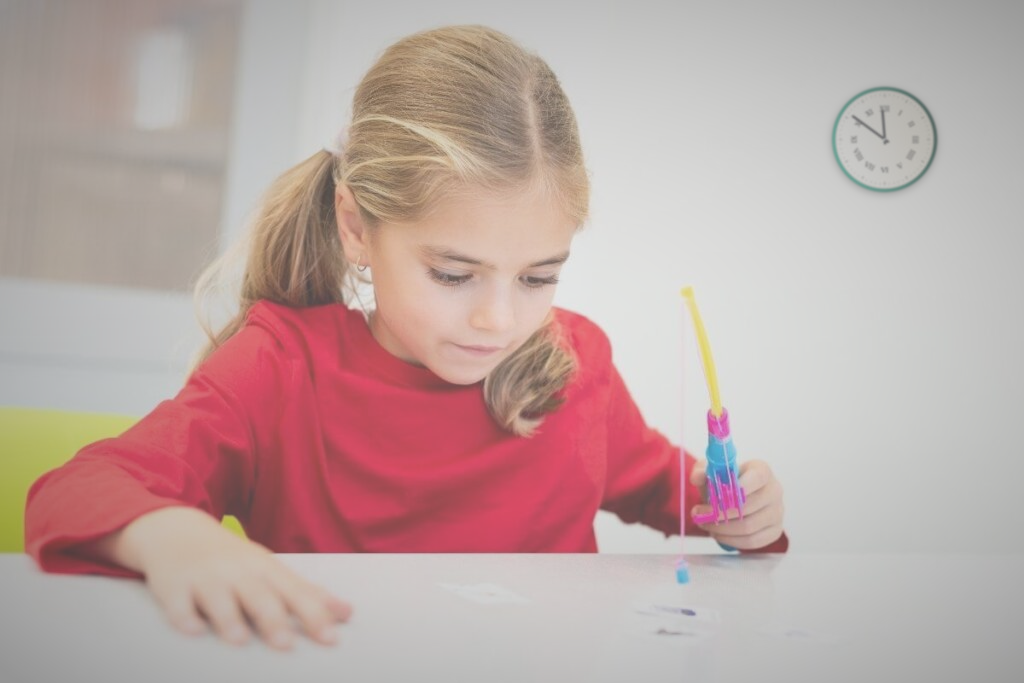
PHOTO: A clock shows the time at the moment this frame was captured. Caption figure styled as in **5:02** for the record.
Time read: **11:51**
